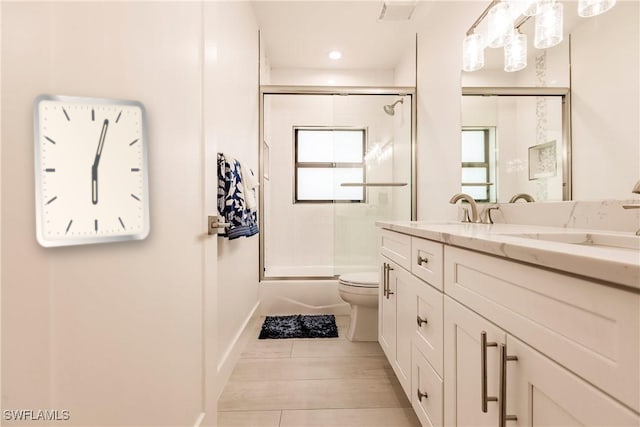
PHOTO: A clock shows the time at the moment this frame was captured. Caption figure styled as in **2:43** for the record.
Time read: **6:03**
